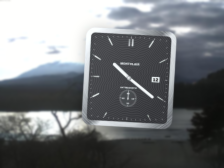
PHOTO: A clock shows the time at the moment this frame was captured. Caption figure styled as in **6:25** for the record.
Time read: **10:21**
